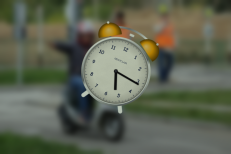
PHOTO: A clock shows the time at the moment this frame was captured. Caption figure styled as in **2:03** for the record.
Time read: **5:16**
